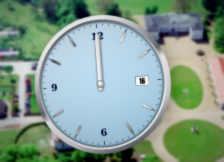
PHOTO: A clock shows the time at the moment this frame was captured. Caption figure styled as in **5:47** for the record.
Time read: **12:00**
